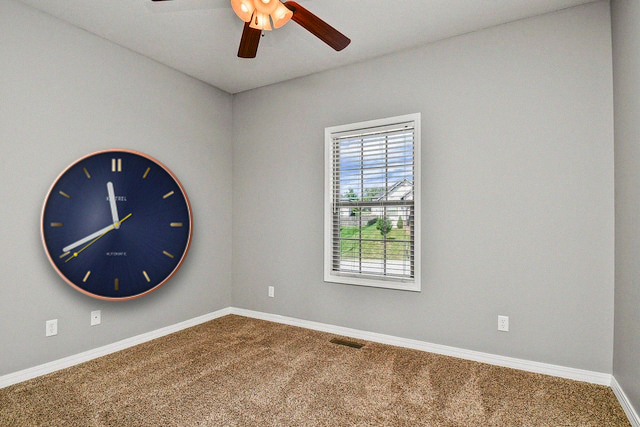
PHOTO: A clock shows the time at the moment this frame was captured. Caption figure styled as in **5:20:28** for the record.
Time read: **11:40:39**
